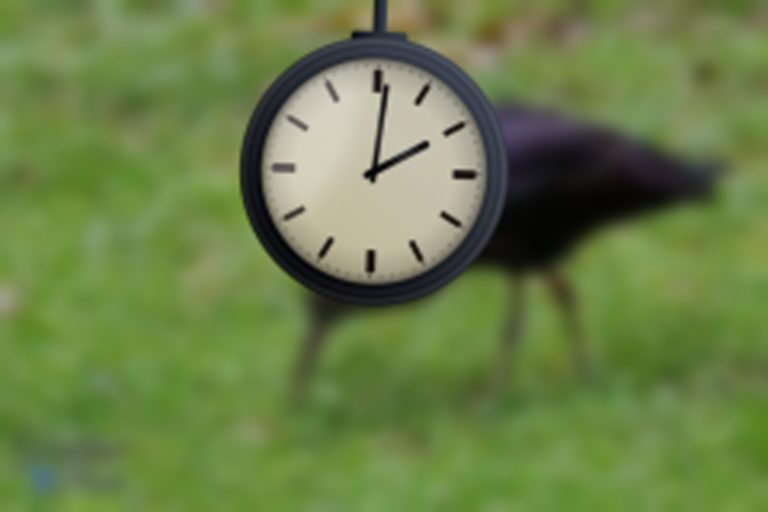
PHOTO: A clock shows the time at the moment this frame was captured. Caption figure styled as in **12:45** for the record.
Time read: **2:01**
